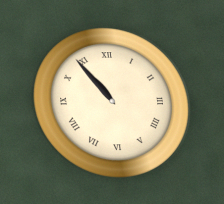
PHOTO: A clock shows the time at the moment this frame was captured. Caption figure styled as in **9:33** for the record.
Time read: **10:54**
